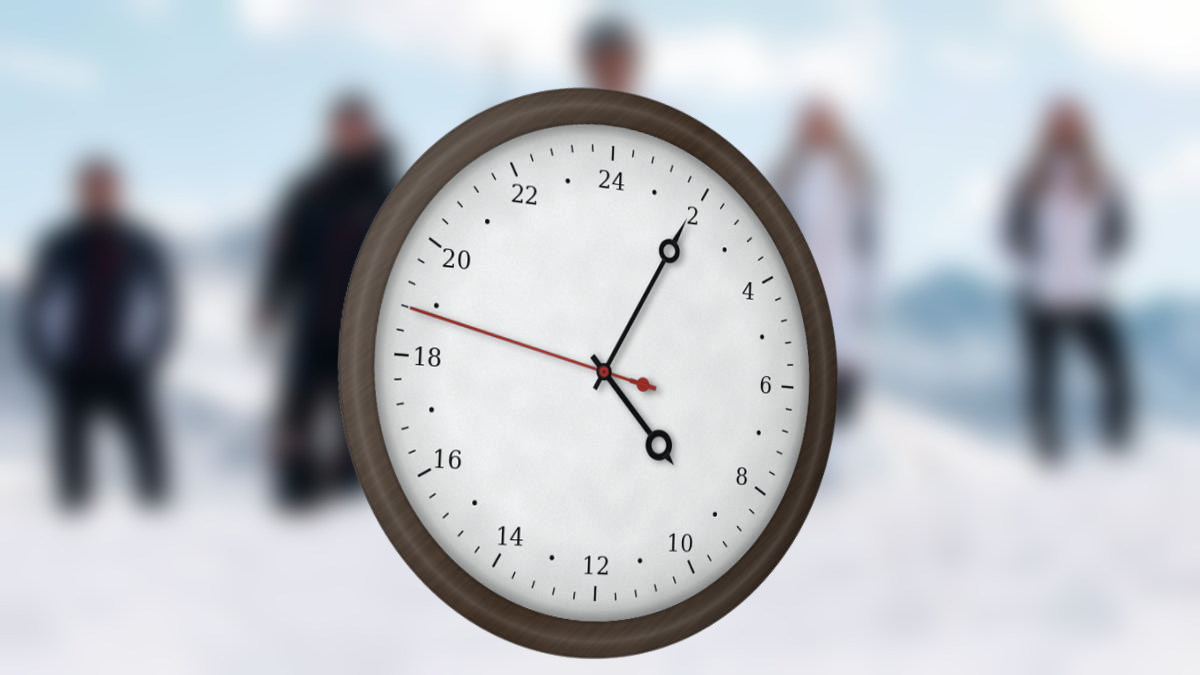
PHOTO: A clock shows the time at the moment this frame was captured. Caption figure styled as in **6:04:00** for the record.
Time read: **9:04:47**
